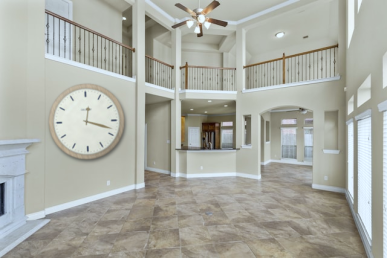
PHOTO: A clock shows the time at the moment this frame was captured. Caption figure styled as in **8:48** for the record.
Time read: **12:18**
